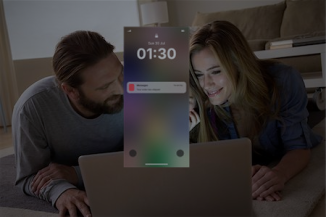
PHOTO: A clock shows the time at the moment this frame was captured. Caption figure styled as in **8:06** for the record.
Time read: **1:30**
